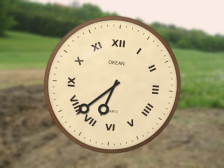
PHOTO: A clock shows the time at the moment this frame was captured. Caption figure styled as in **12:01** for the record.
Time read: **6:38**
